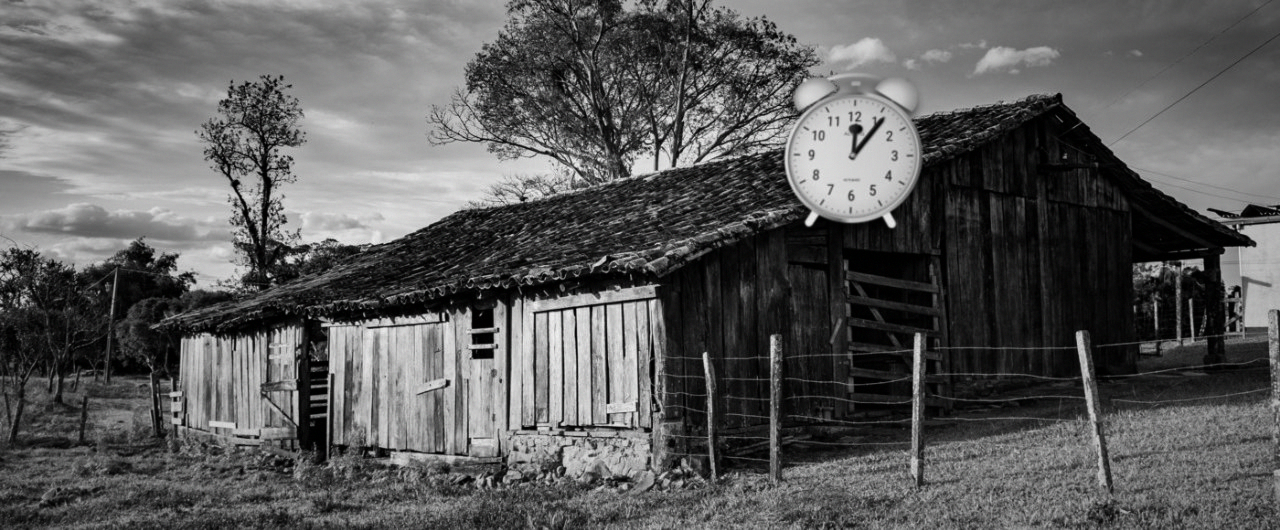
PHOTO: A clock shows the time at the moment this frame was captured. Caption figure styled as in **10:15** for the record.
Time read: **12:06**
